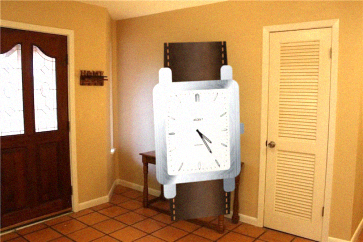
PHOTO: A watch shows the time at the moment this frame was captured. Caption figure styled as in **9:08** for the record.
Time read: **4:25**
